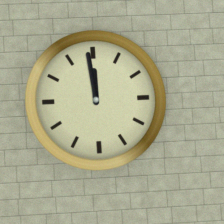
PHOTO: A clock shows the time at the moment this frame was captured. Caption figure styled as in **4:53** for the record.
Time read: **11:59**
